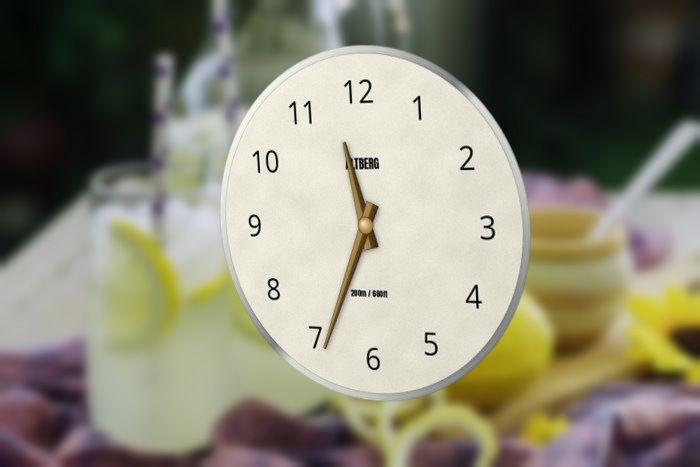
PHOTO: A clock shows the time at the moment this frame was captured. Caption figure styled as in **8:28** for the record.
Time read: **11:34**
